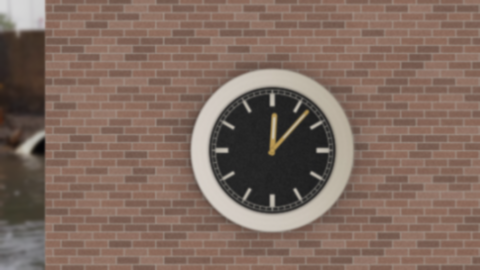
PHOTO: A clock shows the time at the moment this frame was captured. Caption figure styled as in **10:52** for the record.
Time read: **12:07**
